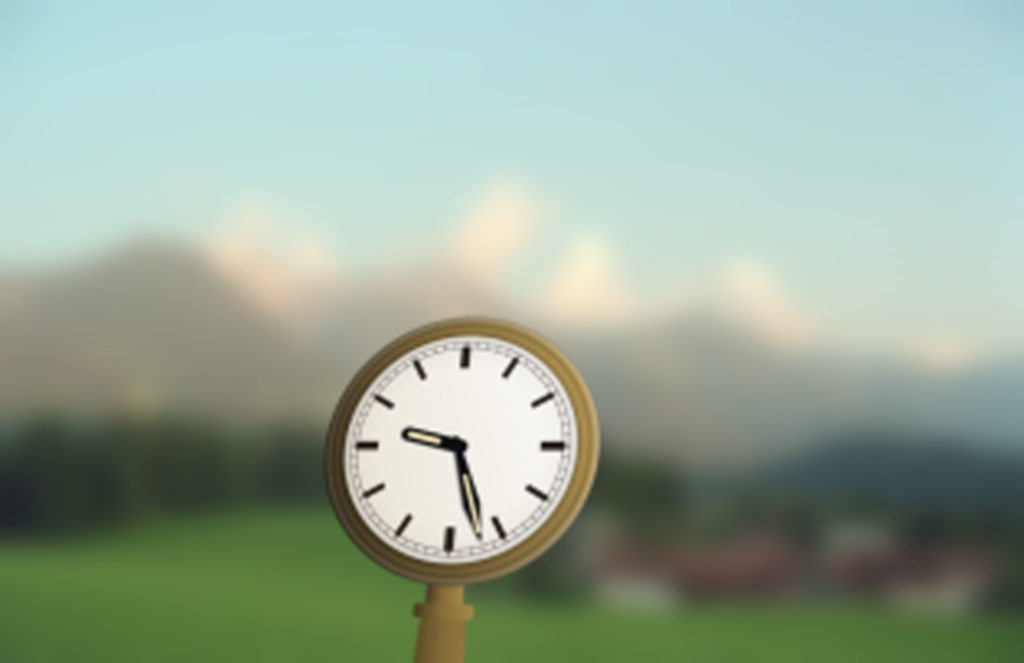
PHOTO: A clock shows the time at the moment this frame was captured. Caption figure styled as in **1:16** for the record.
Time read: **9:27**
